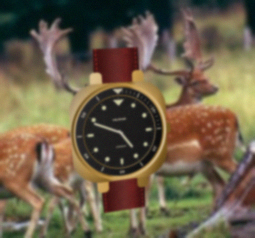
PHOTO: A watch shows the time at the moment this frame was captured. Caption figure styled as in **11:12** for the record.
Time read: **4:49**
